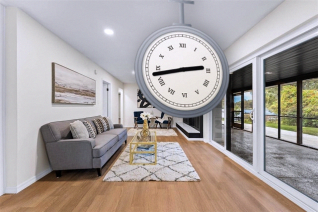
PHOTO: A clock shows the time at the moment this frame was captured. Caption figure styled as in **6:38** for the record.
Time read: **2:43**
